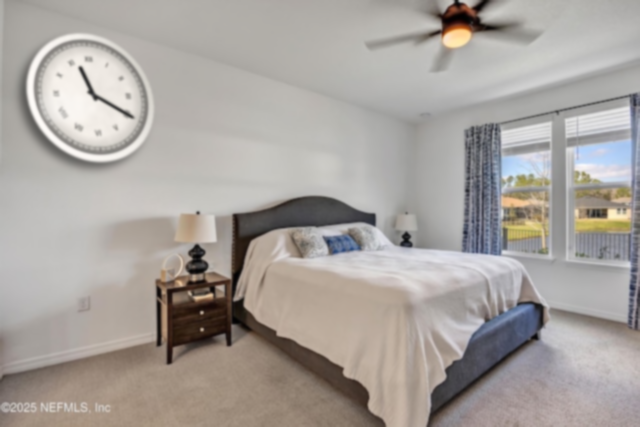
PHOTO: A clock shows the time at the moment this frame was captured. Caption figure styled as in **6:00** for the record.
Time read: **11:20**
